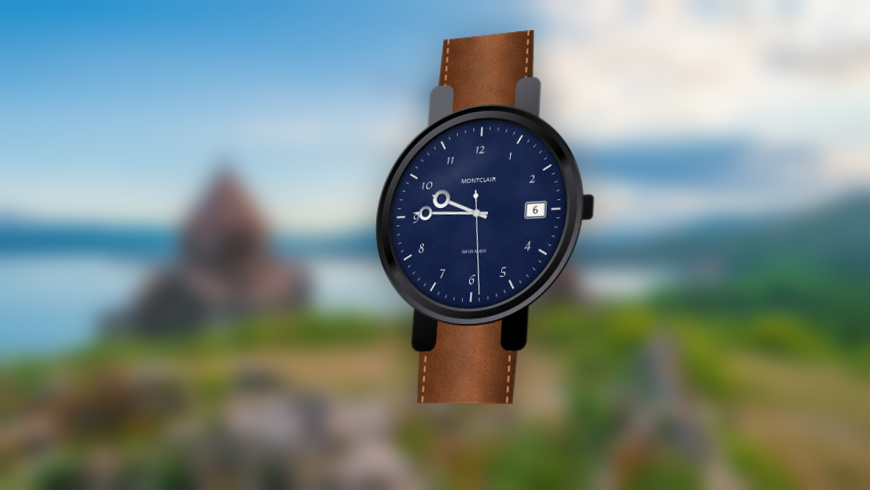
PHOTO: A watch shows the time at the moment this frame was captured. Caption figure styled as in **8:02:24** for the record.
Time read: **9:45:29**
